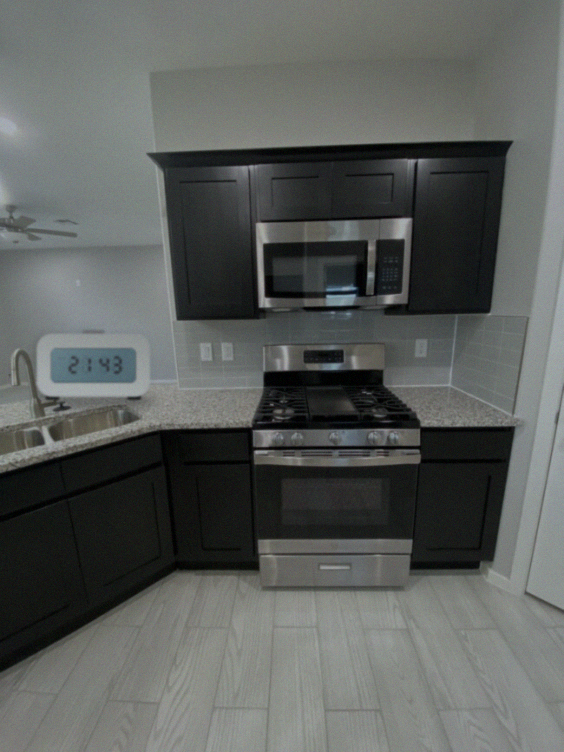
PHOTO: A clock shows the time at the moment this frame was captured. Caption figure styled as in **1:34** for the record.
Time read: **21:43**
